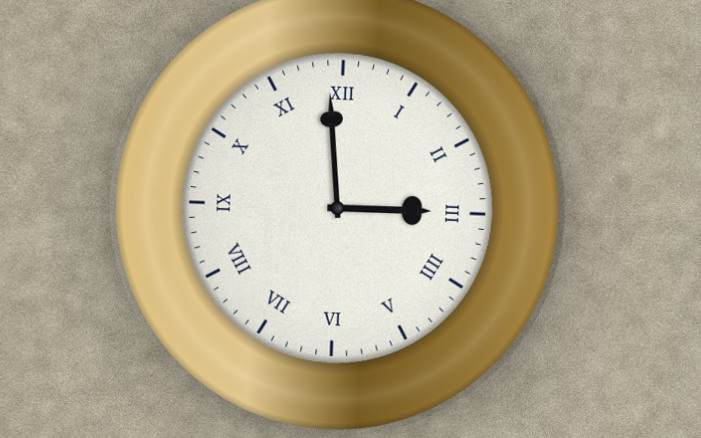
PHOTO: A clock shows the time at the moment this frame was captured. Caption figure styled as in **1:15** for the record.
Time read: **2:59**
